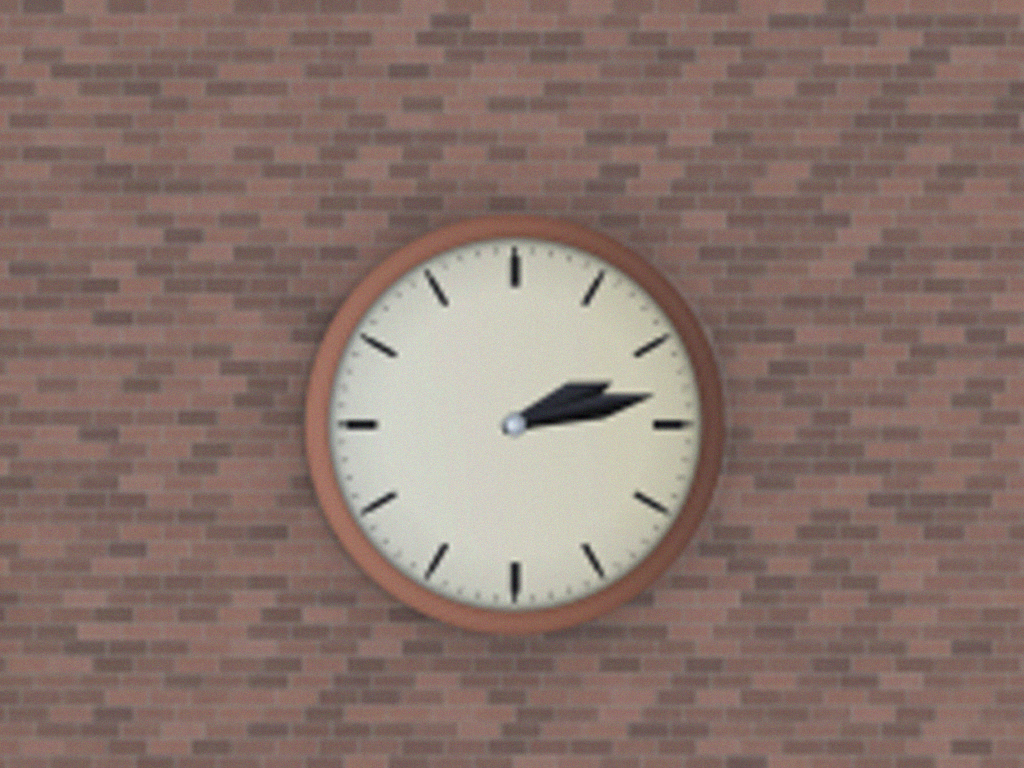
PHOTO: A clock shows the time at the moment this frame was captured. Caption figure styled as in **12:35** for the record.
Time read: **2:13**
